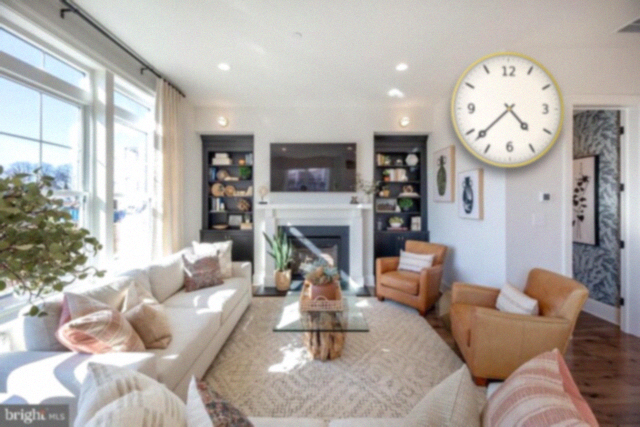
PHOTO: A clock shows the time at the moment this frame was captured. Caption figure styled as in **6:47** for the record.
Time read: **4:38**
